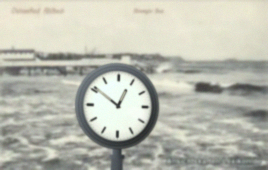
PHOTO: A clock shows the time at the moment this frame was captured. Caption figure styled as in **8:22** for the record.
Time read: **12:51**
